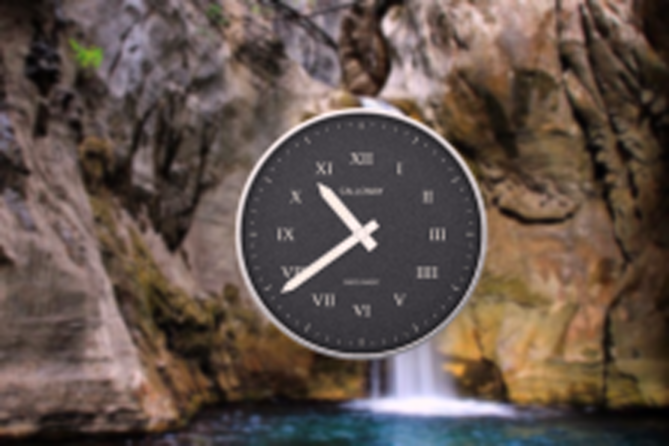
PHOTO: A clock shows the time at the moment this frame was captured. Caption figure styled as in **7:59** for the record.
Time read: **10:39**
